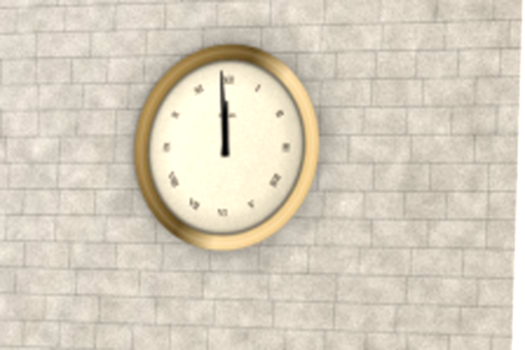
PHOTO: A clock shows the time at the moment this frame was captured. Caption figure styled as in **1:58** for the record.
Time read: **11:59**
